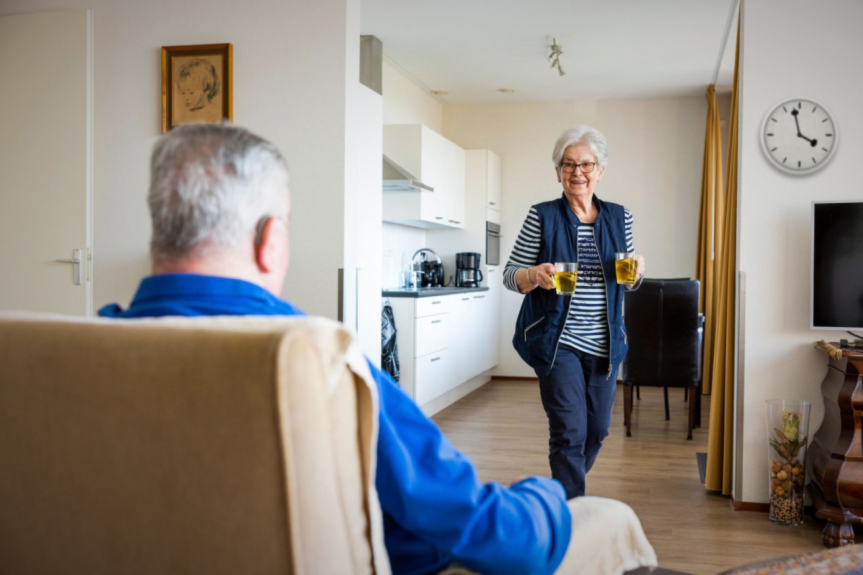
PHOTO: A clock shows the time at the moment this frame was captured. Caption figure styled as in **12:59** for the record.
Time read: **3:58**
